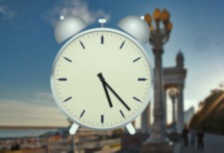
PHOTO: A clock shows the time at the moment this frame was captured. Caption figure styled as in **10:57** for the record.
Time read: **5:23**
